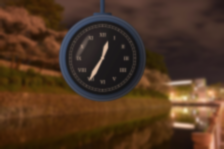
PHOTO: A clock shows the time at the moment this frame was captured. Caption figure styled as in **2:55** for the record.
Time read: **12:35**
